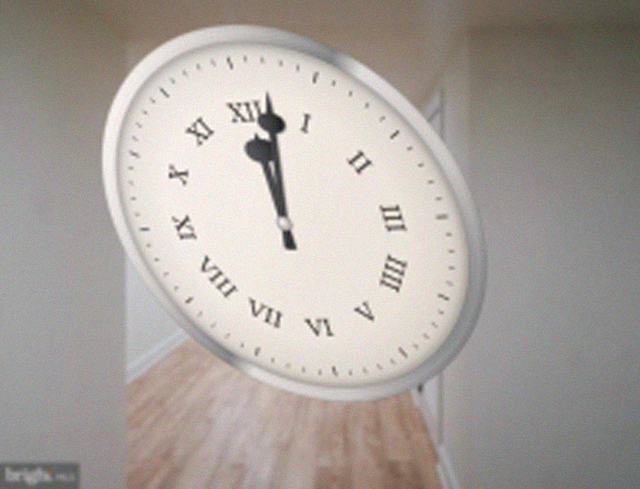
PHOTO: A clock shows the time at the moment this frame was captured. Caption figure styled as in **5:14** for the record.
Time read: **12:02**
